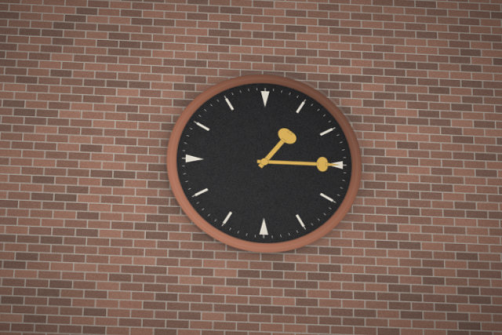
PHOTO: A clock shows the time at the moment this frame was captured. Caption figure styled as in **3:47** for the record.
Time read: **1:15**
